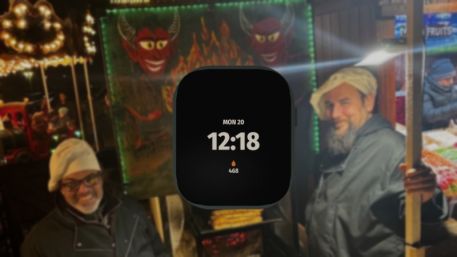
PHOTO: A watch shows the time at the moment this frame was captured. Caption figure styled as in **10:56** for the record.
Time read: **12:18**
